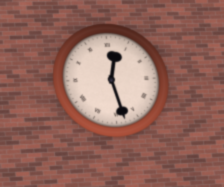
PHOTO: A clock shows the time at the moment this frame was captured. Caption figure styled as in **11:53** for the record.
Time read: **12:28**
